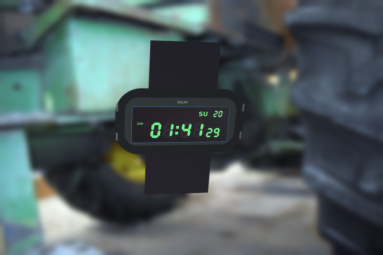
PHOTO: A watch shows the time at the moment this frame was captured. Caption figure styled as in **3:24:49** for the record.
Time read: **1:41:29**
